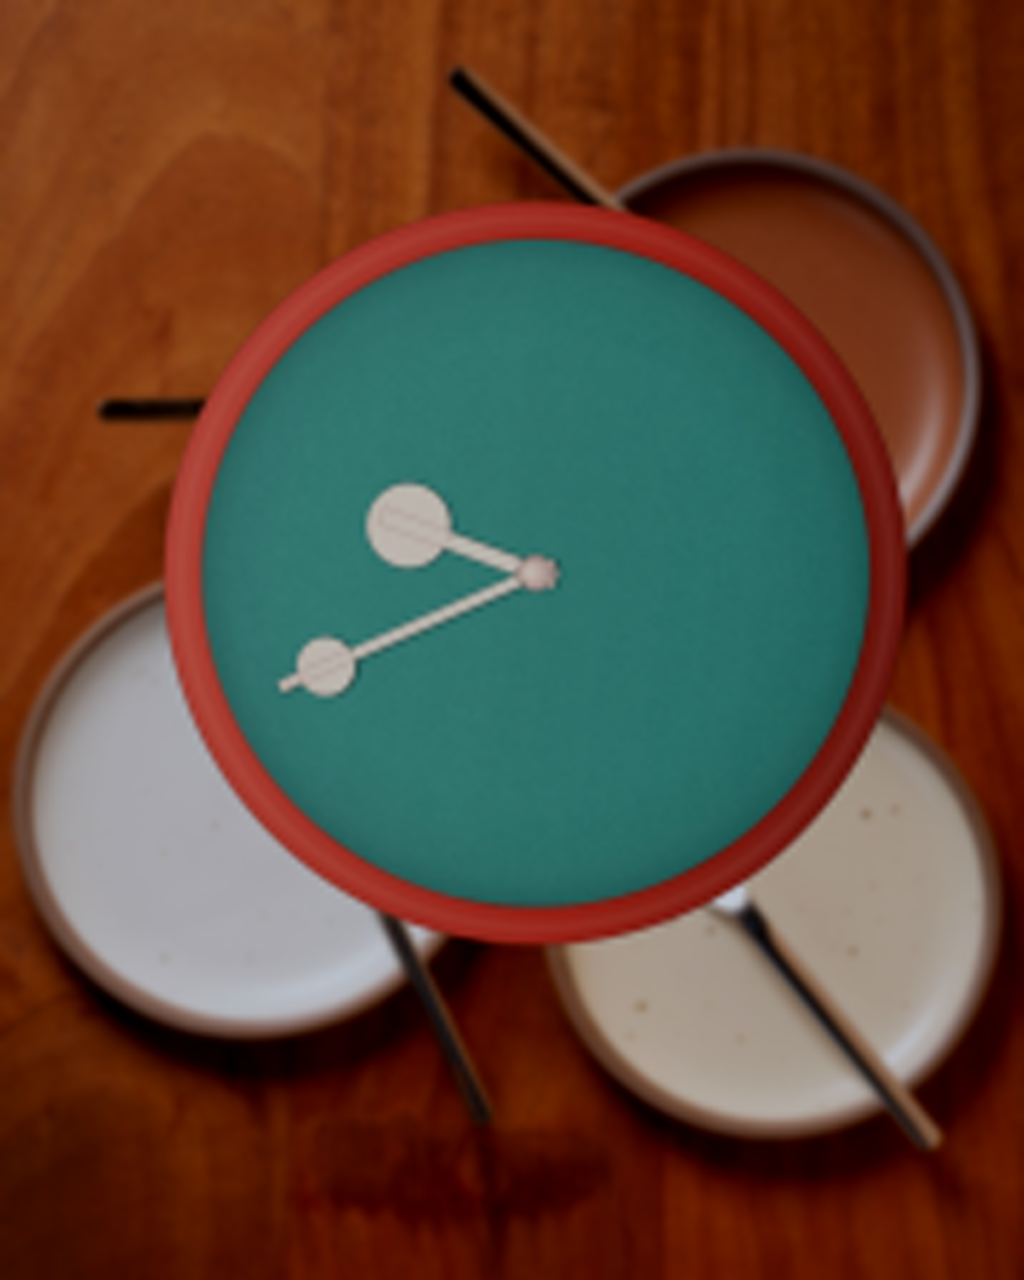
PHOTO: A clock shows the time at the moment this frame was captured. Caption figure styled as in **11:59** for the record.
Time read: **9:41**
